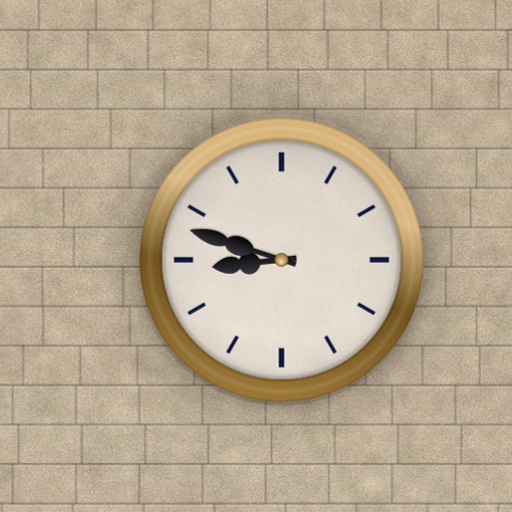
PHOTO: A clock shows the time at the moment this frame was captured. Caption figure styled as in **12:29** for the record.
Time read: **8:48**
